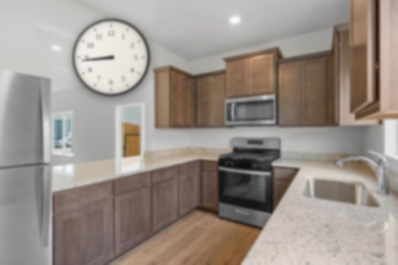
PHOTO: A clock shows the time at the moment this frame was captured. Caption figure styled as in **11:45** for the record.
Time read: **8:44**
